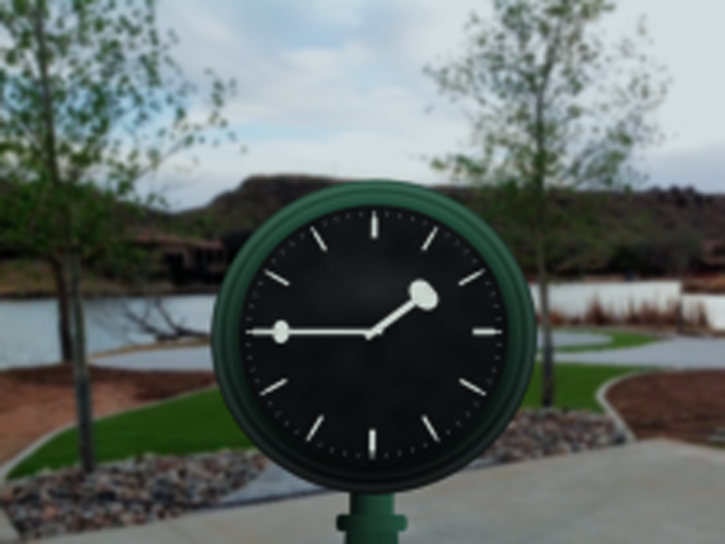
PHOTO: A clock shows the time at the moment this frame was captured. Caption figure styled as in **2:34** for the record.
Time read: **1:45**
